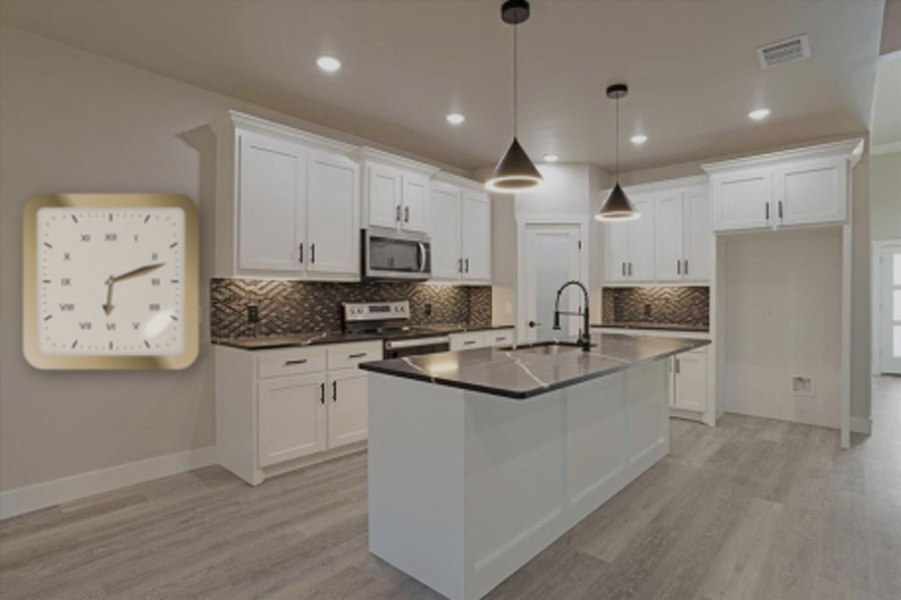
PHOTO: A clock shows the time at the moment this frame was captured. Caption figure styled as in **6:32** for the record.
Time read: **6:12**
